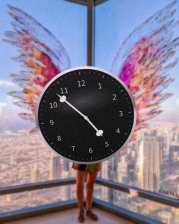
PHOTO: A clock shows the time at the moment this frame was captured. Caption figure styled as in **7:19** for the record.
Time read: **4:53**
